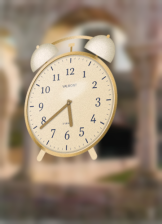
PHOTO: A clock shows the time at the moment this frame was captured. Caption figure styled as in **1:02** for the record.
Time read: **5:39**
